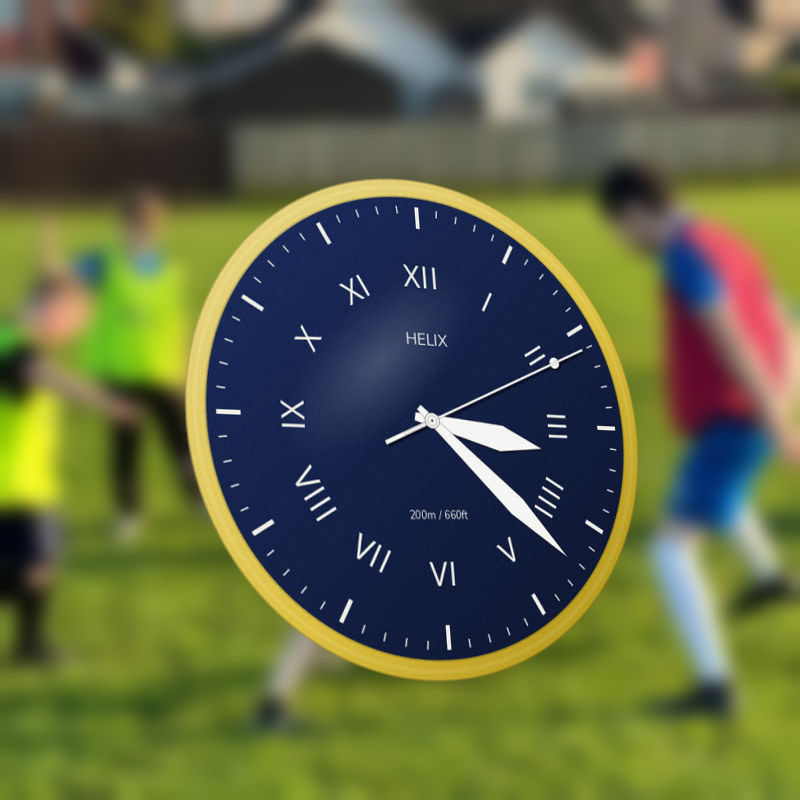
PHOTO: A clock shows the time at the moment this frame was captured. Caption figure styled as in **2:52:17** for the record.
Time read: **3:22:11**
